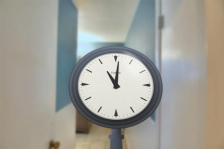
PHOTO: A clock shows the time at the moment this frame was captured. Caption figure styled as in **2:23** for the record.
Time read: **11:01**
